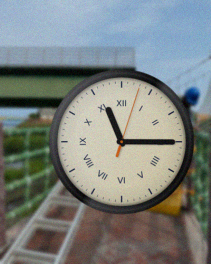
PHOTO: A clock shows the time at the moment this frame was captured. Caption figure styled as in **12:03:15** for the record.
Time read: **11:15:03**
